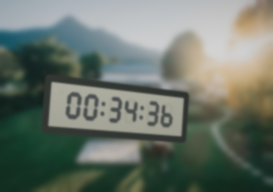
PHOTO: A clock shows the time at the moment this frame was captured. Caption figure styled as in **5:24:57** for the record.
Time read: **0:34:36**
